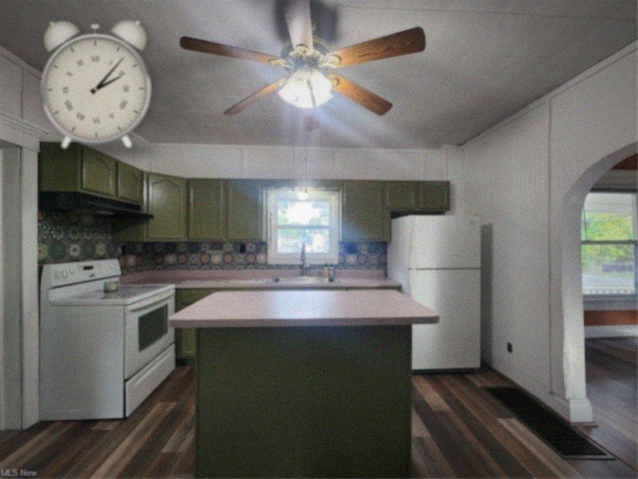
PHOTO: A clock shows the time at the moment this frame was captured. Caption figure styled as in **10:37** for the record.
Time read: **2:07**
